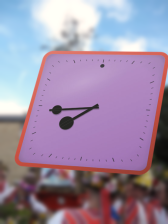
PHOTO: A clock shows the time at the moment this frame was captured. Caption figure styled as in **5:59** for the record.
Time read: **7:44**
